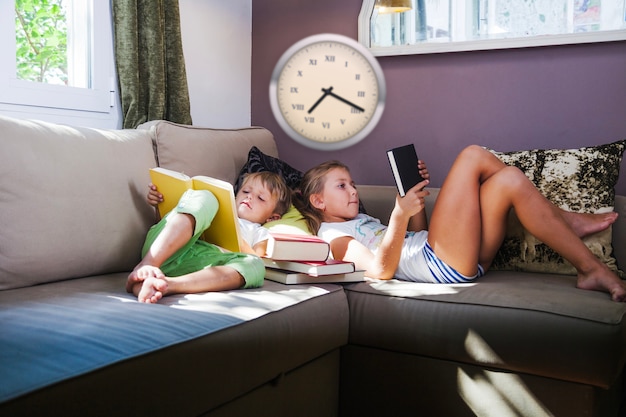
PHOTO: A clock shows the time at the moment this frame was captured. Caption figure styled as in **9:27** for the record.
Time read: **7:19**
